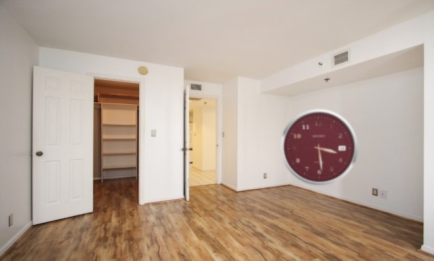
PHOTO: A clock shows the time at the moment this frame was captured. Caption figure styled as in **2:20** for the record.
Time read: **3:29**
